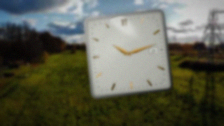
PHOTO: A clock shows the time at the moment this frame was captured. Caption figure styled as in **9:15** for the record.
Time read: **10:13**
